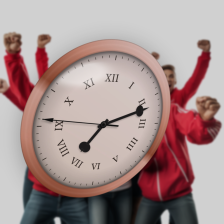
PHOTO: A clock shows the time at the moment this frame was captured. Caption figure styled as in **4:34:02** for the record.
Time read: **7:11:46**
